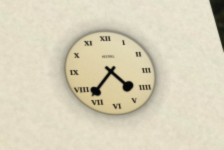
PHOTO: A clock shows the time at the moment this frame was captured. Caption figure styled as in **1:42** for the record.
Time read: **4:37**
